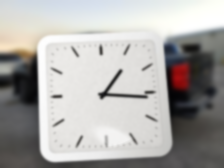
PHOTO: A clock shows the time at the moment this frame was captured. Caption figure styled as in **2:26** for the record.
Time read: **1:16**
